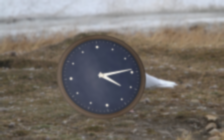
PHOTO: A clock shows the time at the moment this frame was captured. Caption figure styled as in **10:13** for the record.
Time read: **4:14**
